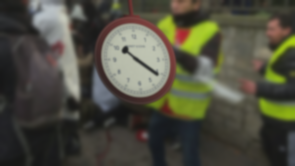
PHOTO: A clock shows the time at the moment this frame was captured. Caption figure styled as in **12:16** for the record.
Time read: **10:21**
